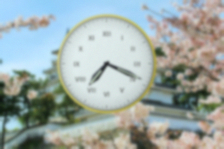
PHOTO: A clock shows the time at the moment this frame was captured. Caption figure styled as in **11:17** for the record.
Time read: **7:19**
